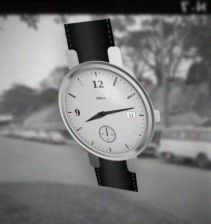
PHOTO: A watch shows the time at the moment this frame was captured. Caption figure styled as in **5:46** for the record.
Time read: **8:13**
